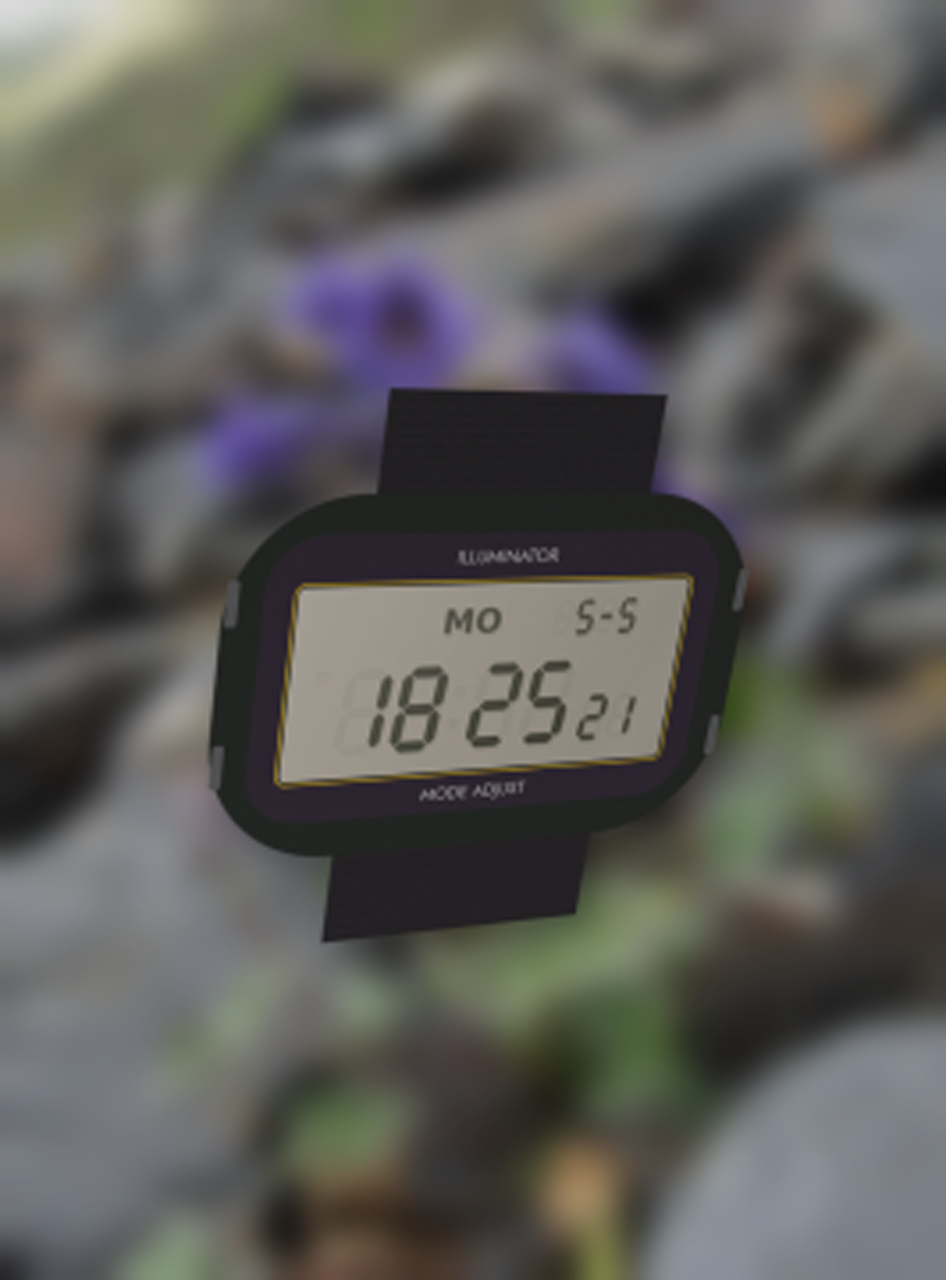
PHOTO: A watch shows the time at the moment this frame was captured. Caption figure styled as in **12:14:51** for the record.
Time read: **18:25:21**
